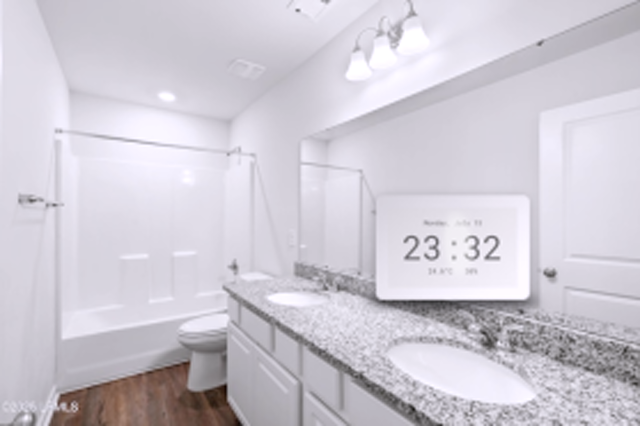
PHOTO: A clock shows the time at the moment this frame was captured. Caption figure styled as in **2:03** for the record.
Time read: **23:32**
